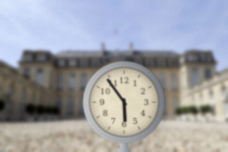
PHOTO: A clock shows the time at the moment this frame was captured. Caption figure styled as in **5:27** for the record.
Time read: **5:54**
